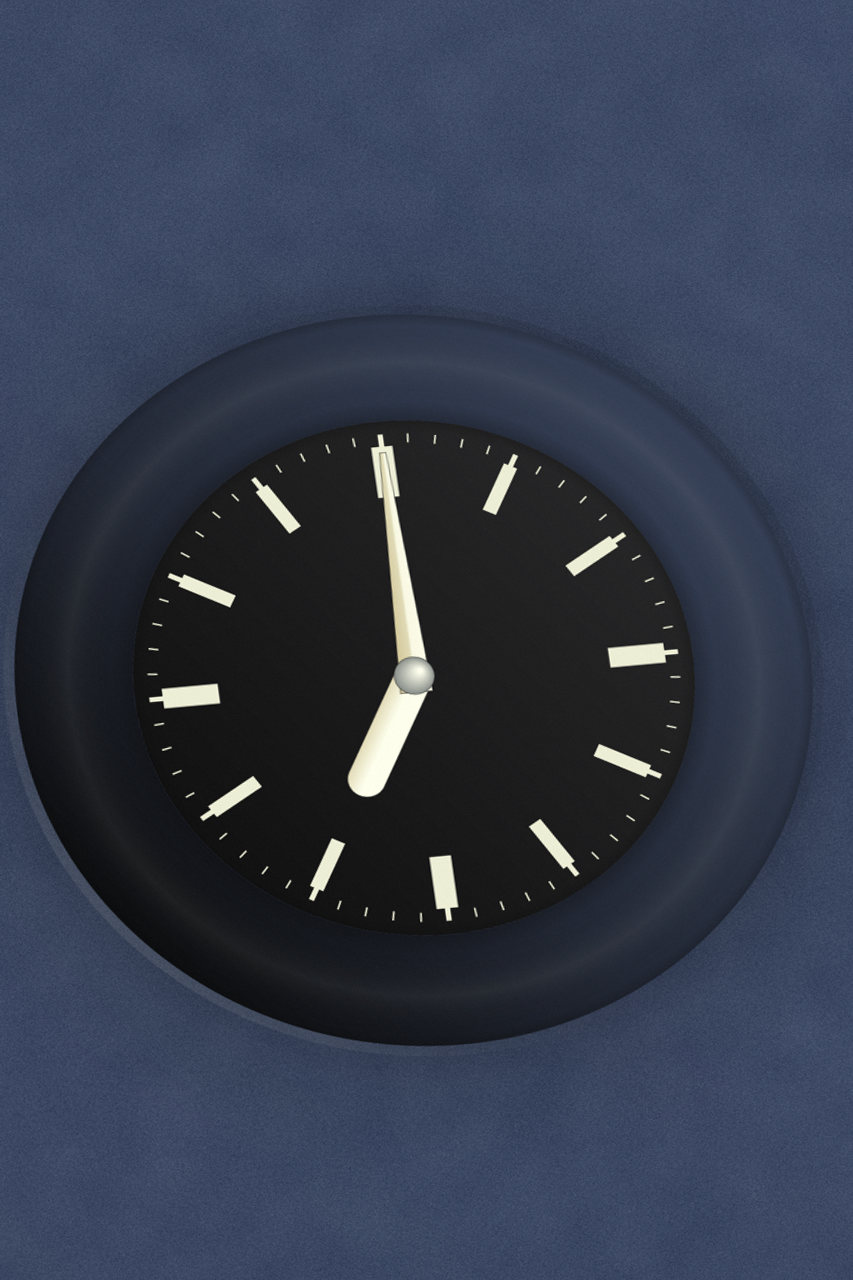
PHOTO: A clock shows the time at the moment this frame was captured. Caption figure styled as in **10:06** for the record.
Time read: **7:00**
